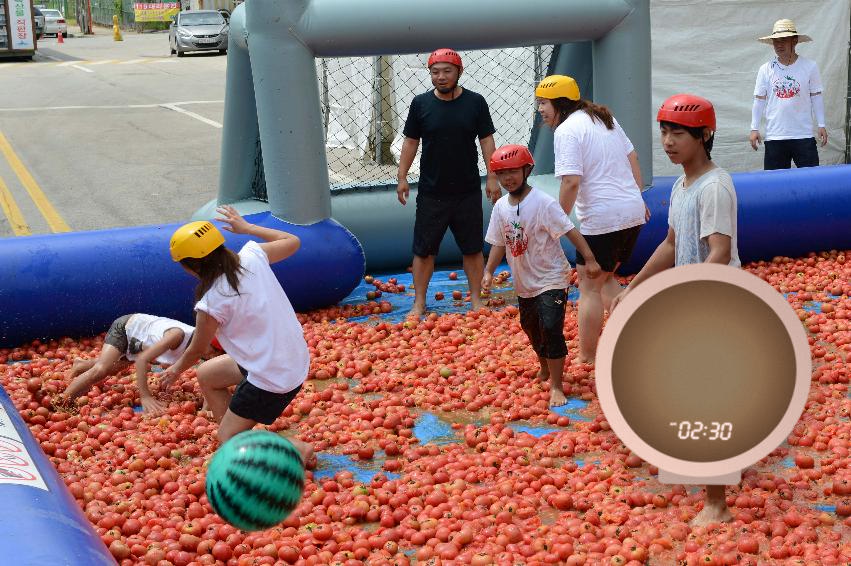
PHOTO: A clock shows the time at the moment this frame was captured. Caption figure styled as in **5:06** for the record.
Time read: **2:30**
